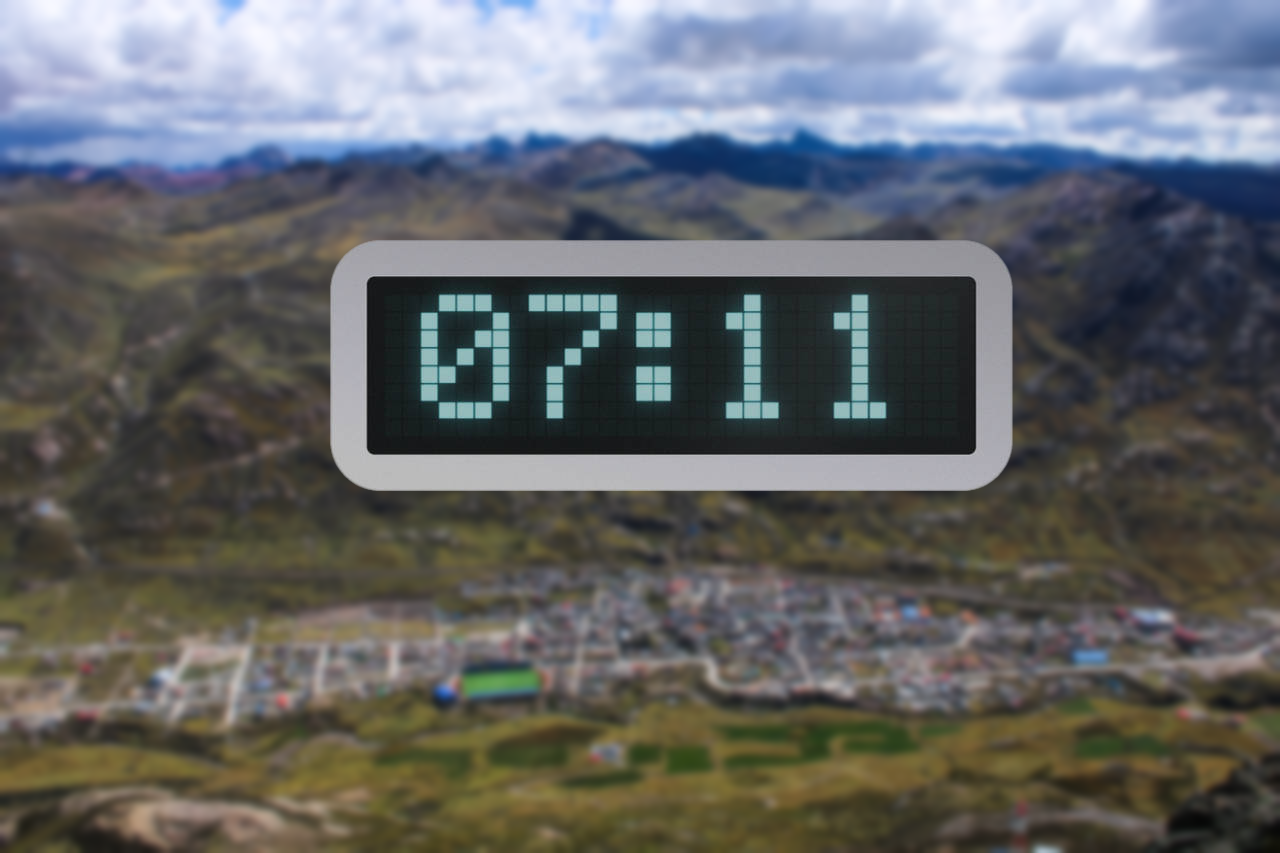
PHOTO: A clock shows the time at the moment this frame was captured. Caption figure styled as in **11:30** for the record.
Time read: **7:11**
